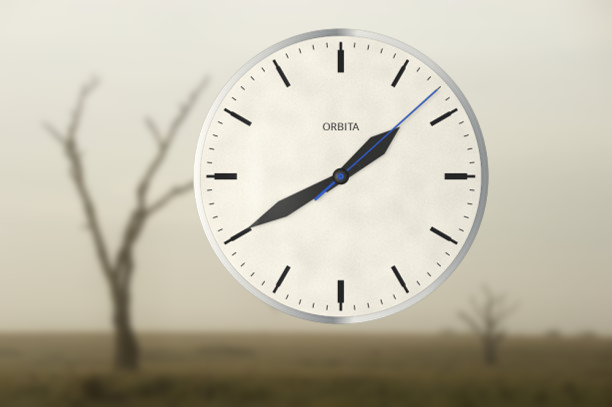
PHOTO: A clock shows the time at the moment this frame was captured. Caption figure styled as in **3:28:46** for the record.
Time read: **1:40:08**
